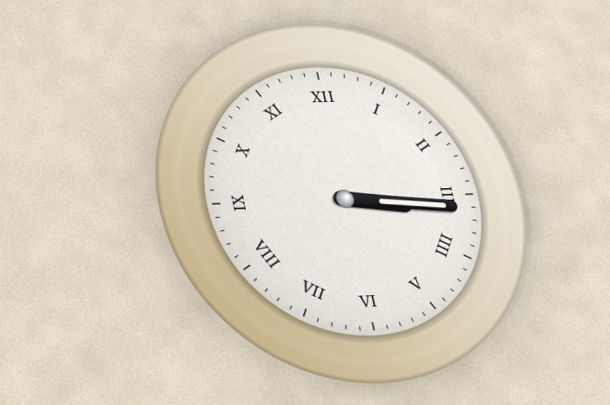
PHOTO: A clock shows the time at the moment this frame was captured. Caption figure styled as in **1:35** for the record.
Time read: **3:16**
